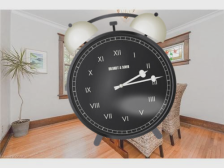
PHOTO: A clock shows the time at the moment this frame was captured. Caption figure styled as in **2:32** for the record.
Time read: **2:14**
